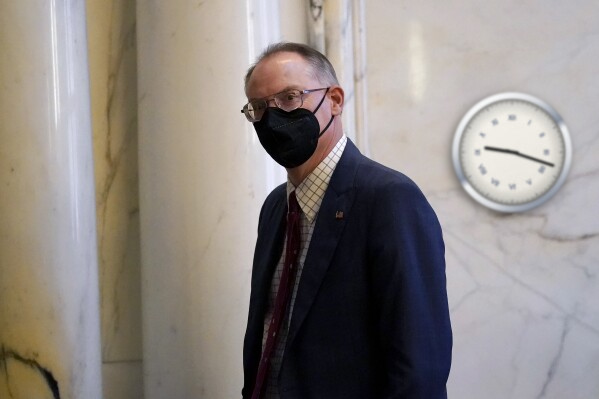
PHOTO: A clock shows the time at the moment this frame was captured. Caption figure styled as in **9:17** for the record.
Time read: **9:18**
